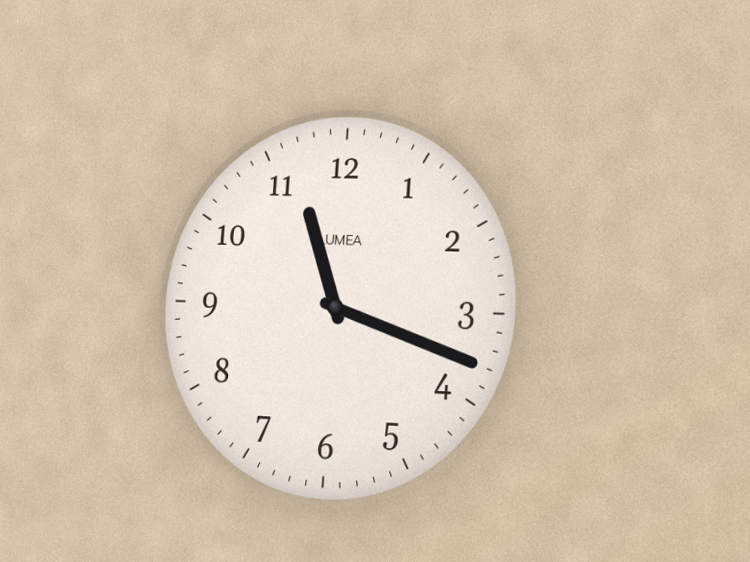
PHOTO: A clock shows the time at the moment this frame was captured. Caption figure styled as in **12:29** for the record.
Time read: **11:18**
